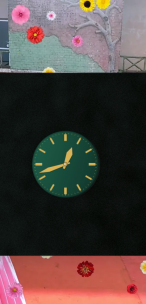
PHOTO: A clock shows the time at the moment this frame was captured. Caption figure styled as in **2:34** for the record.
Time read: **12:42**
